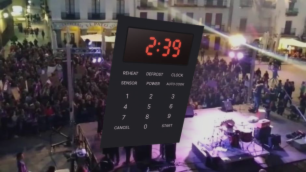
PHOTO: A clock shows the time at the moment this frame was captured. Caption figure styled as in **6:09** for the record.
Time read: **2:39**
